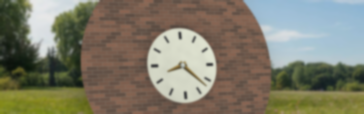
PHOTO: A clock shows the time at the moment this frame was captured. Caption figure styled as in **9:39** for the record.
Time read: **8:22**
